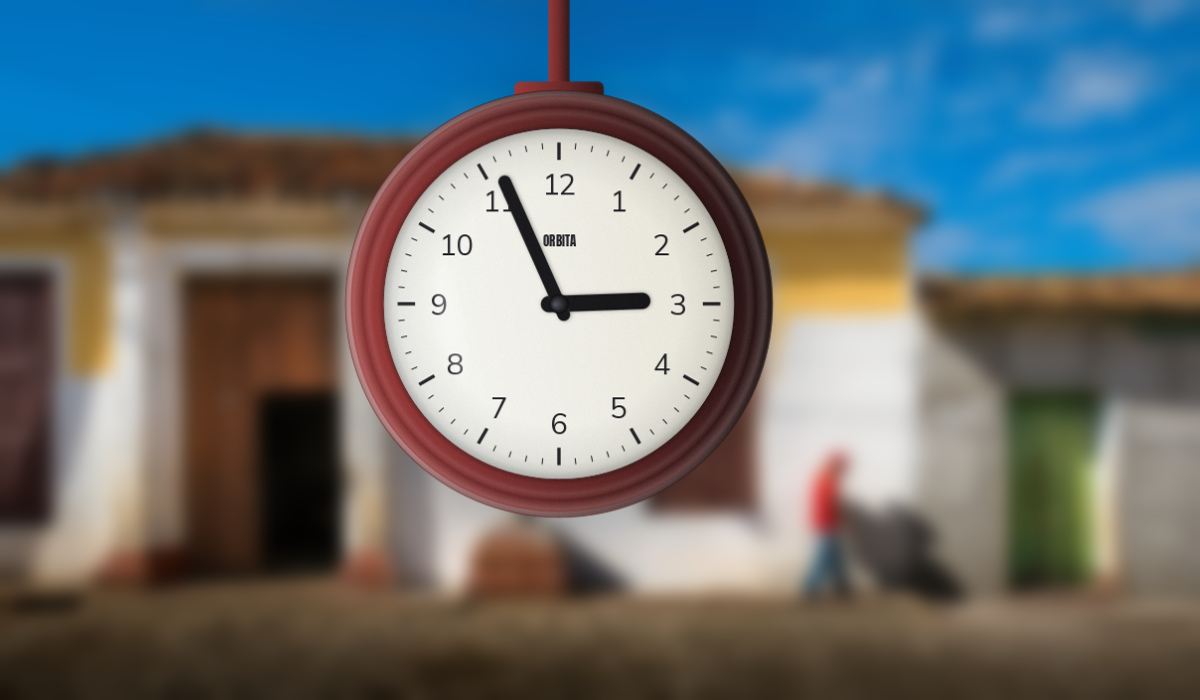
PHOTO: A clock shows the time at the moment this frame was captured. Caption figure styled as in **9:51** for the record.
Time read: **2:56**
